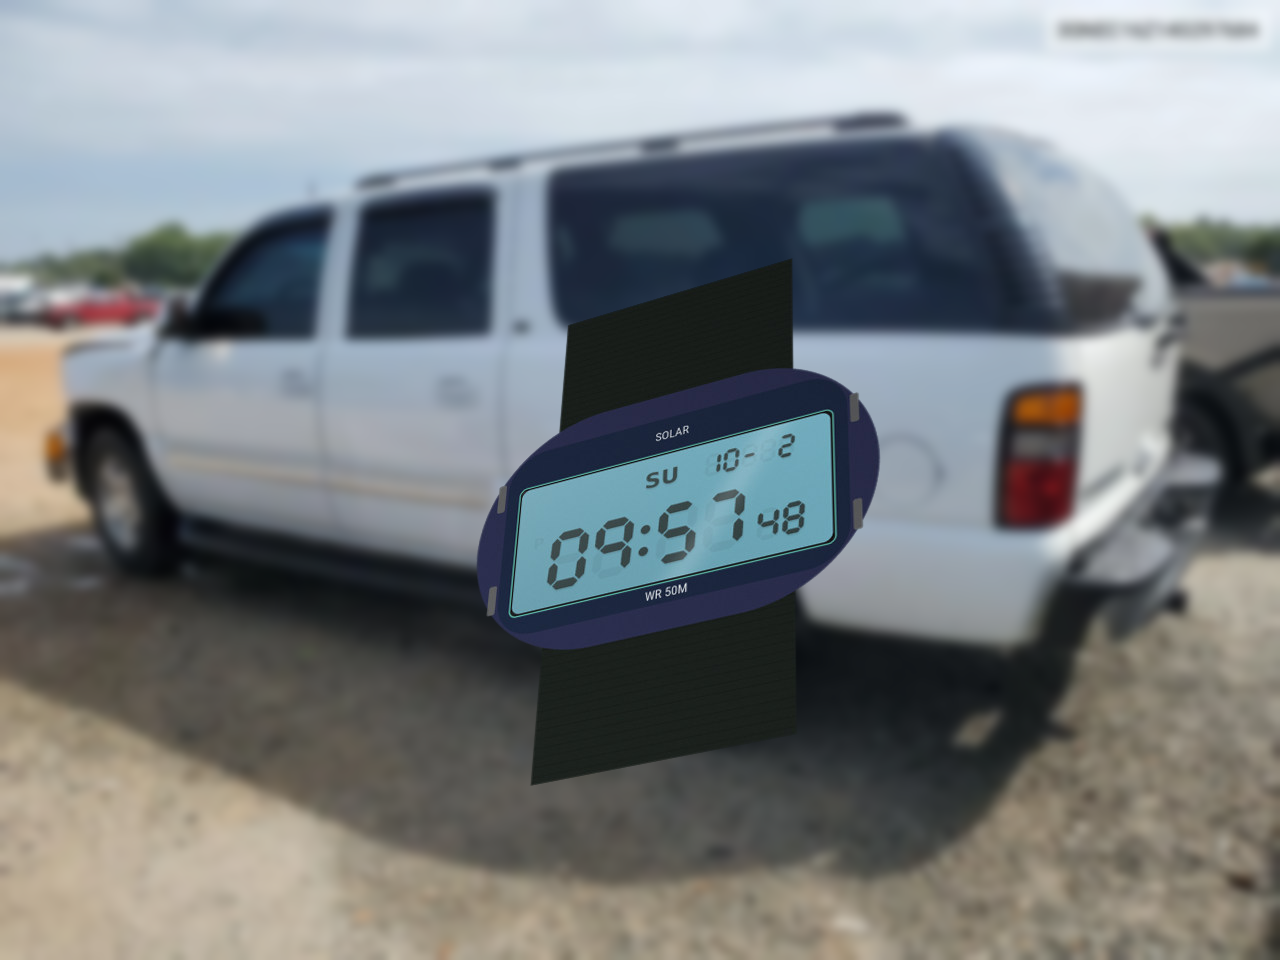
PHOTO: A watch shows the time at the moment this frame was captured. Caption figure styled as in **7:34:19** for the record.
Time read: **9:57:48**
